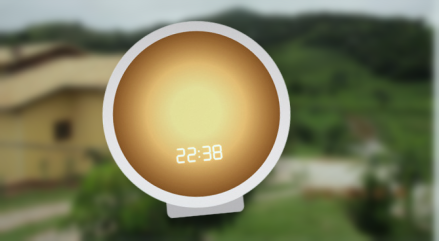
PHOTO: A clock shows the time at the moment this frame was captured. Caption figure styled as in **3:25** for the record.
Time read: **22:38**
